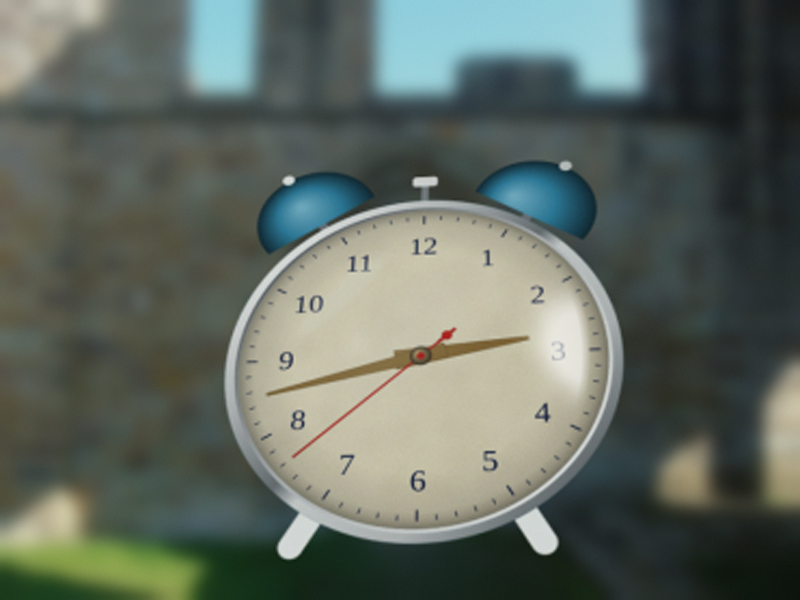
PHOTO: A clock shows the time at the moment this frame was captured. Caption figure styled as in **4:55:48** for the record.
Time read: **2:42:38**
